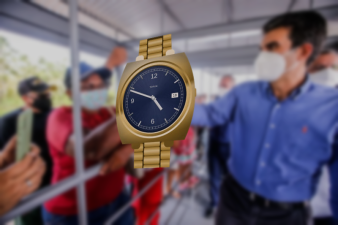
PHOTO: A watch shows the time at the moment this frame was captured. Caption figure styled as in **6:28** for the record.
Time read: **4:49**
